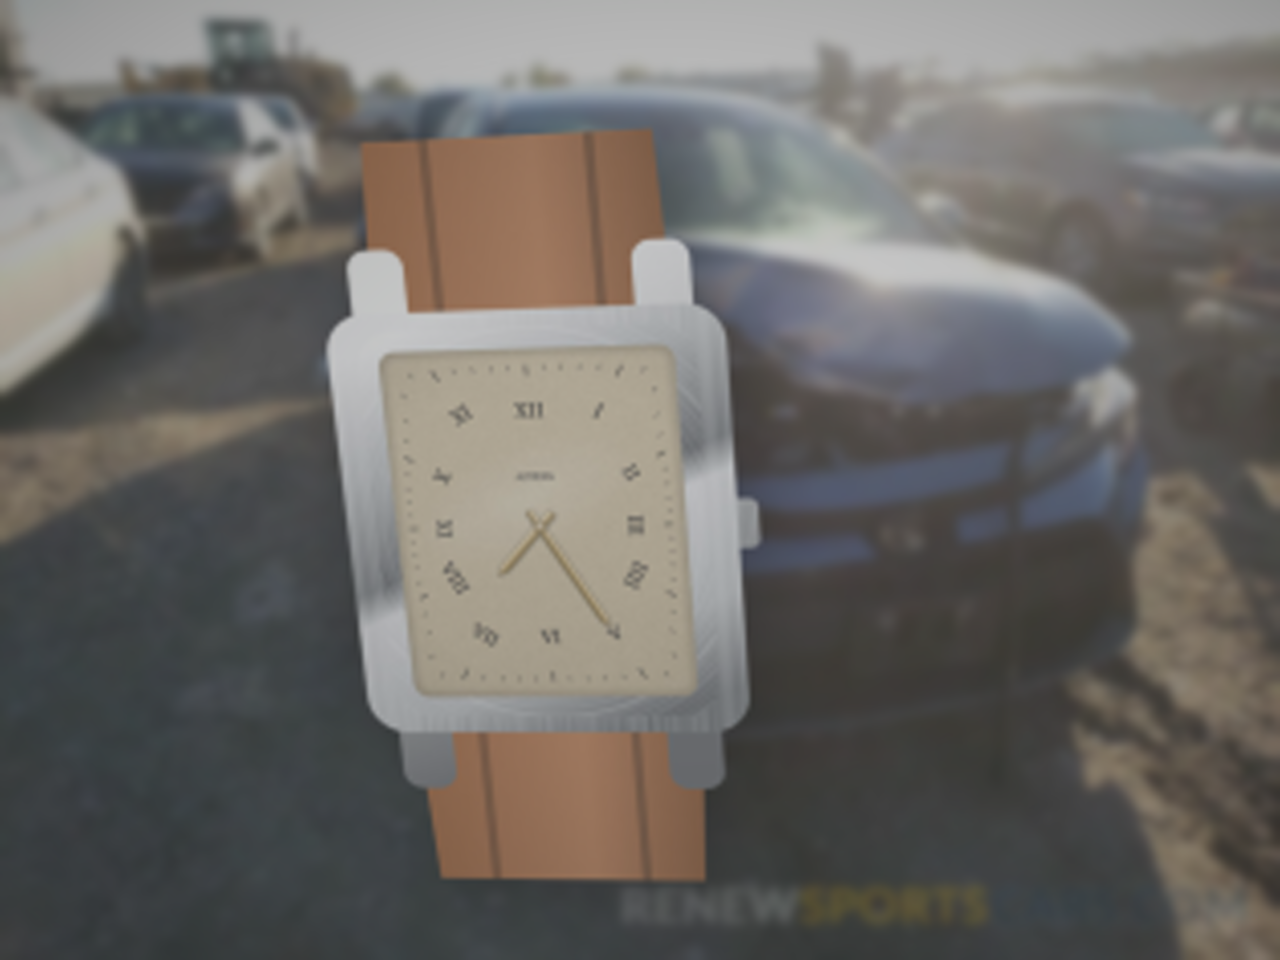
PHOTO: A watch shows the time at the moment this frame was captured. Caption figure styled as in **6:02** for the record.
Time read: **7:25**
